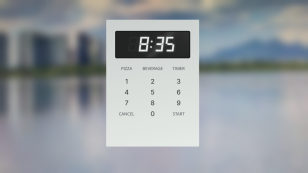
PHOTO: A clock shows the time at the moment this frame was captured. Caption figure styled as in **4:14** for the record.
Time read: **8:35**
